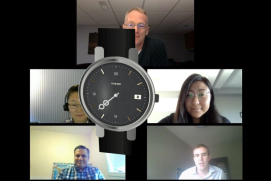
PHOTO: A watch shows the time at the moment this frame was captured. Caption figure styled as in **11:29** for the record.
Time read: **7:38**
